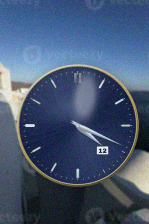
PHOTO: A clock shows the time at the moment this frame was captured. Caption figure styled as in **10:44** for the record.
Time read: **4:19**
